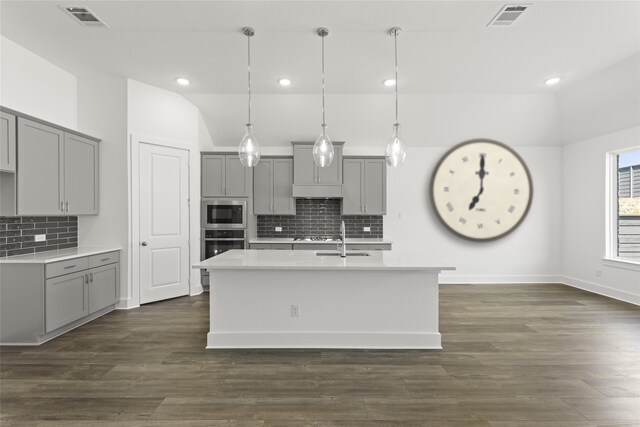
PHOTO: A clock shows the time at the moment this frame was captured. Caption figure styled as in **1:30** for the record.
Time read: **7:00**
